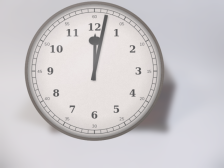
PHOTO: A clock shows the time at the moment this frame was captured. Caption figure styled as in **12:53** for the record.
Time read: **12:02**
